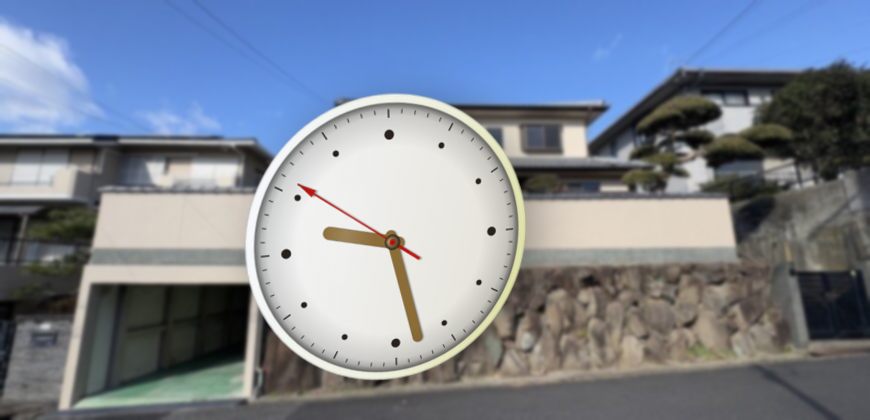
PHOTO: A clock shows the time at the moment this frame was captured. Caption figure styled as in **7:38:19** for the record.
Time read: **9:27:51**
